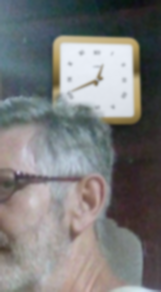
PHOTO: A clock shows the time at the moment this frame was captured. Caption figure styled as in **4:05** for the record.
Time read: **12:41**
